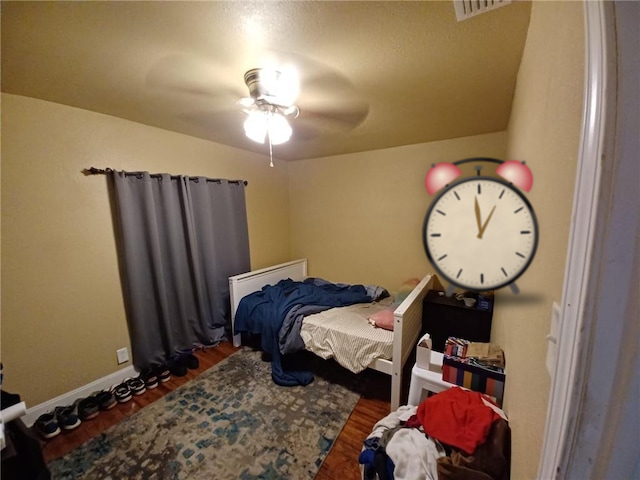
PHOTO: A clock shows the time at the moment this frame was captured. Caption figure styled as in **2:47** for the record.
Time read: **12:59**
